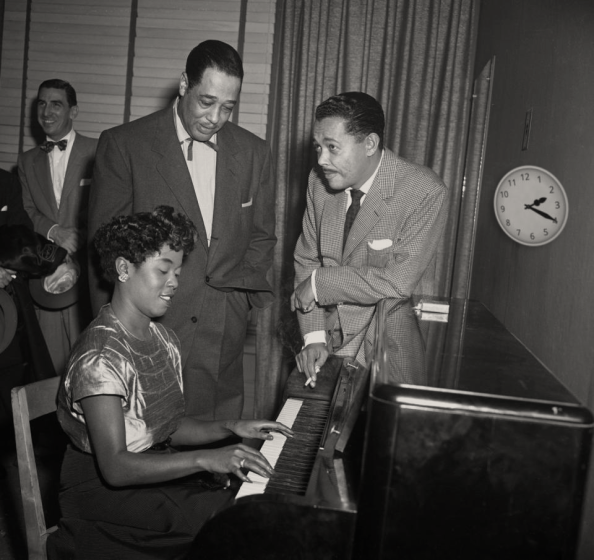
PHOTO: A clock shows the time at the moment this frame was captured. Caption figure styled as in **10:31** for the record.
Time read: **2:20**
